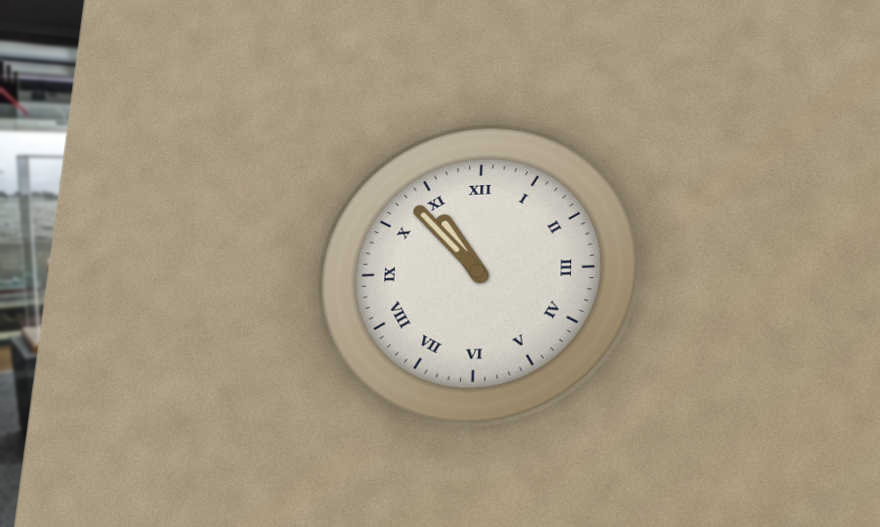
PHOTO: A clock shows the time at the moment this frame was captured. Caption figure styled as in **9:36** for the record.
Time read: **10:53**
